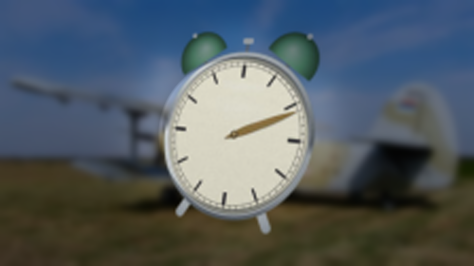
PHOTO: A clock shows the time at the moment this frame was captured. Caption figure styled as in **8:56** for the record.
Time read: **2:11**
